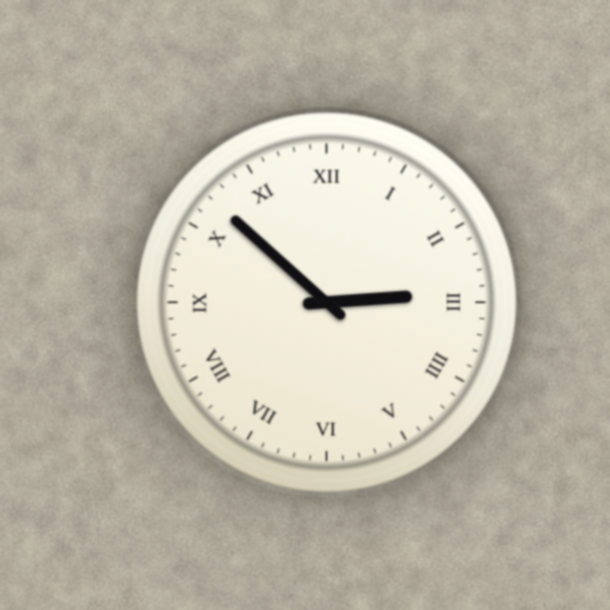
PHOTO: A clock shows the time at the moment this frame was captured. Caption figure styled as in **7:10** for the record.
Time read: **2:52**
